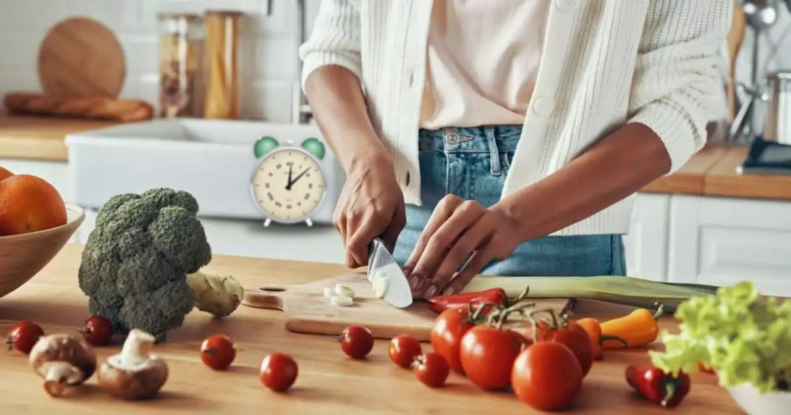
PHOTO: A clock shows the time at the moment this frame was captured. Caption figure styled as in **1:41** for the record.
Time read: **12:08**
